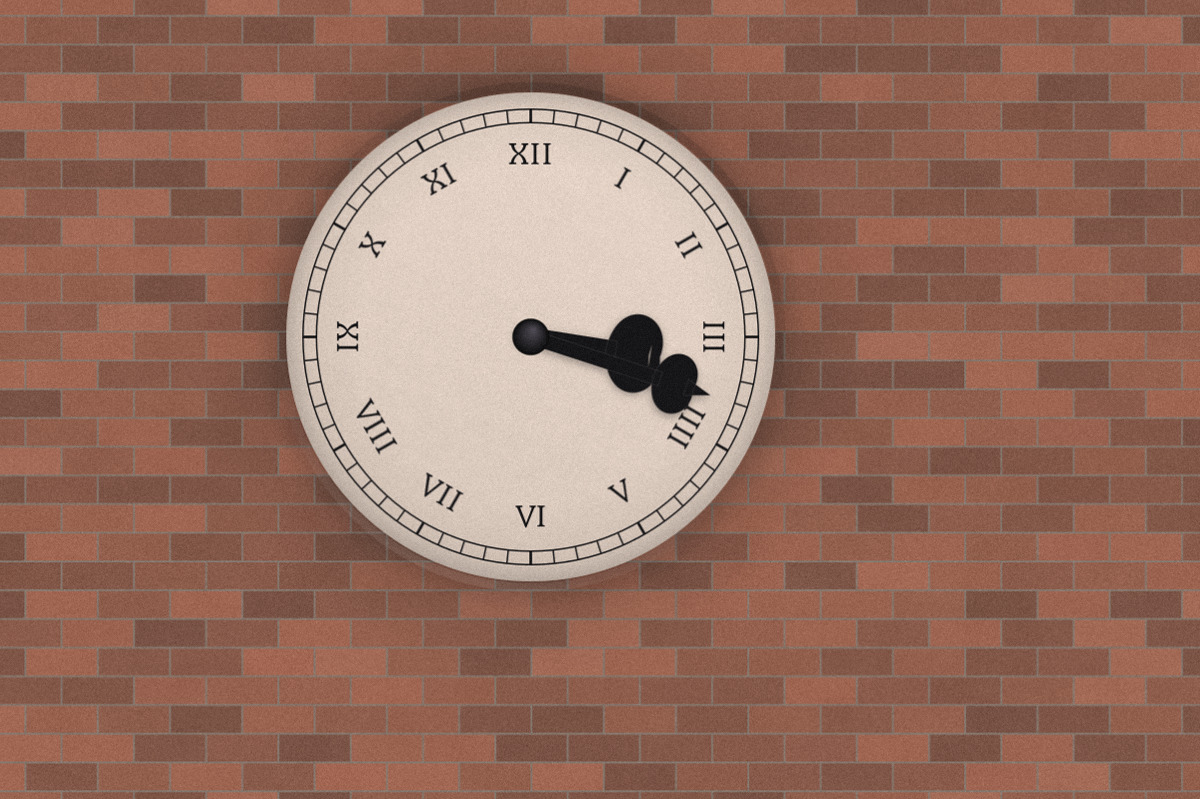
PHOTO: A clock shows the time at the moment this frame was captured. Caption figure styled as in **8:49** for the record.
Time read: **3:18**
